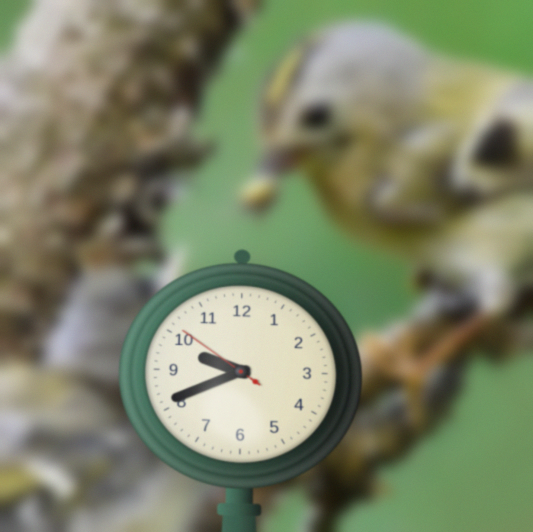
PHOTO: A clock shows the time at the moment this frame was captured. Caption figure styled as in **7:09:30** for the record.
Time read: **9:40:51**
